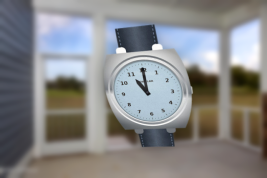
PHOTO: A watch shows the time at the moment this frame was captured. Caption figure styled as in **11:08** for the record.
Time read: **11:00**
